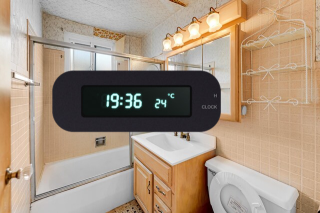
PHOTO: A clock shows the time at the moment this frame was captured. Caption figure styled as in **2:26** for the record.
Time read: **19:36**
